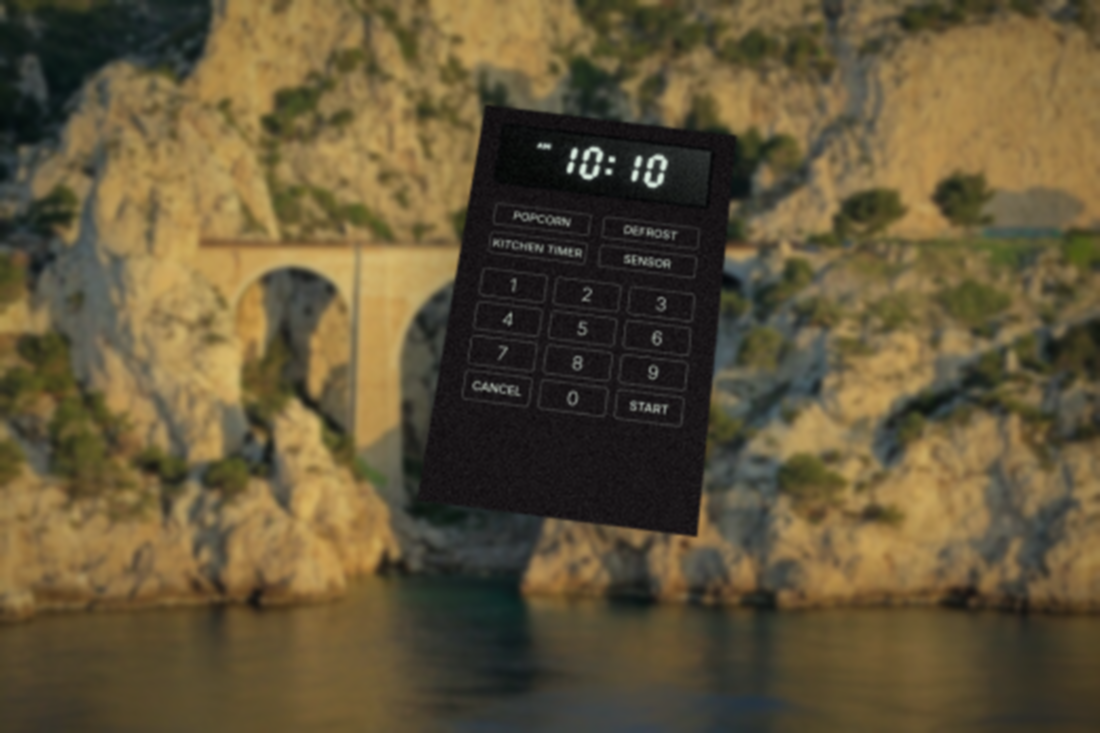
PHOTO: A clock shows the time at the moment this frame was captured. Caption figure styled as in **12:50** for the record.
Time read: **10:10**
